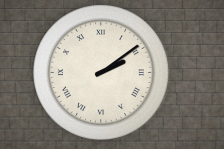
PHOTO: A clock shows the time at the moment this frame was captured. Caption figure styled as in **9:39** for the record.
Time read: **2:09**
